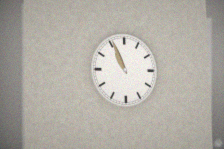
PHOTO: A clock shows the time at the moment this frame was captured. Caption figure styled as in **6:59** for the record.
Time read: **10:56**
